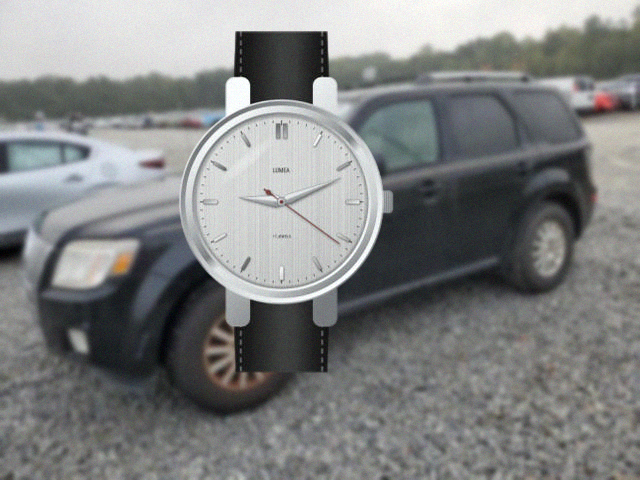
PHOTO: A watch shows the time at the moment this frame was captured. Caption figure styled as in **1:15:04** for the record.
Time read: **9:11:21**
